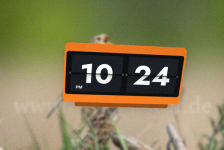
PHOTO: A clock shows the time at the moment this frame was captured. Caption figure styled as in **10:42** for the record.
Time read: **10:24**
